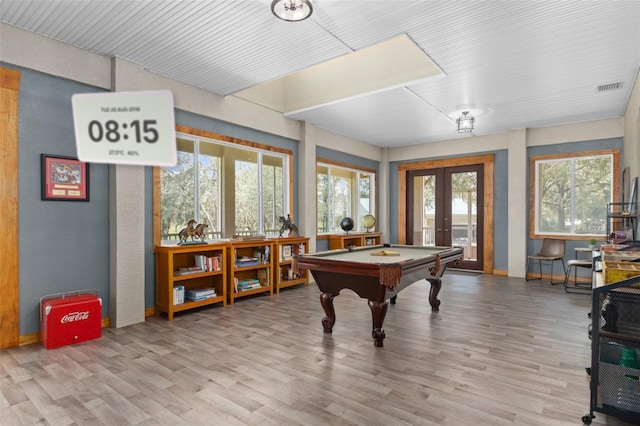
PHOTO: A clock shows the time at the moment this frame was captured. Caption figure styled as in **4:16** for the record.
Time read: **8:15**
